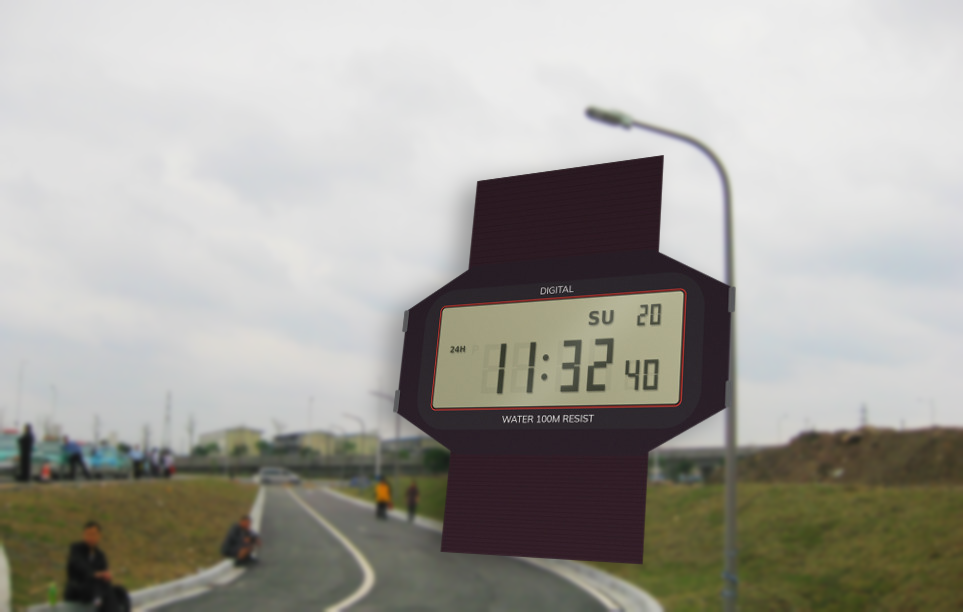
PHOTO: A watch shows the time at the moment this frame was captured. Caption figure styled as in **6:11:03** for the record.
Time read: **11:32:40**
